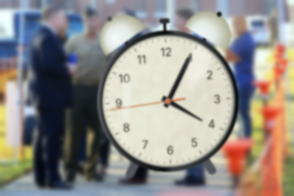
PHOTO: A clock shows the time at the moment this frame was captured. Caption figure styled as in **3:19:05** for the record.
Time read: **4:04:44**
